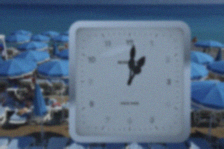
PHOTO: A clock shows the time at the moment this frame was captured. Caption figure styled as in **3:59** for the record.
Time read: **1:01**
